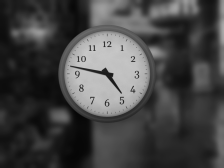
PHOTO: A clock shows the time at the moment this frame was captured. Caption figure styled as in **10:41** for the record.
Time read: **4:47**
